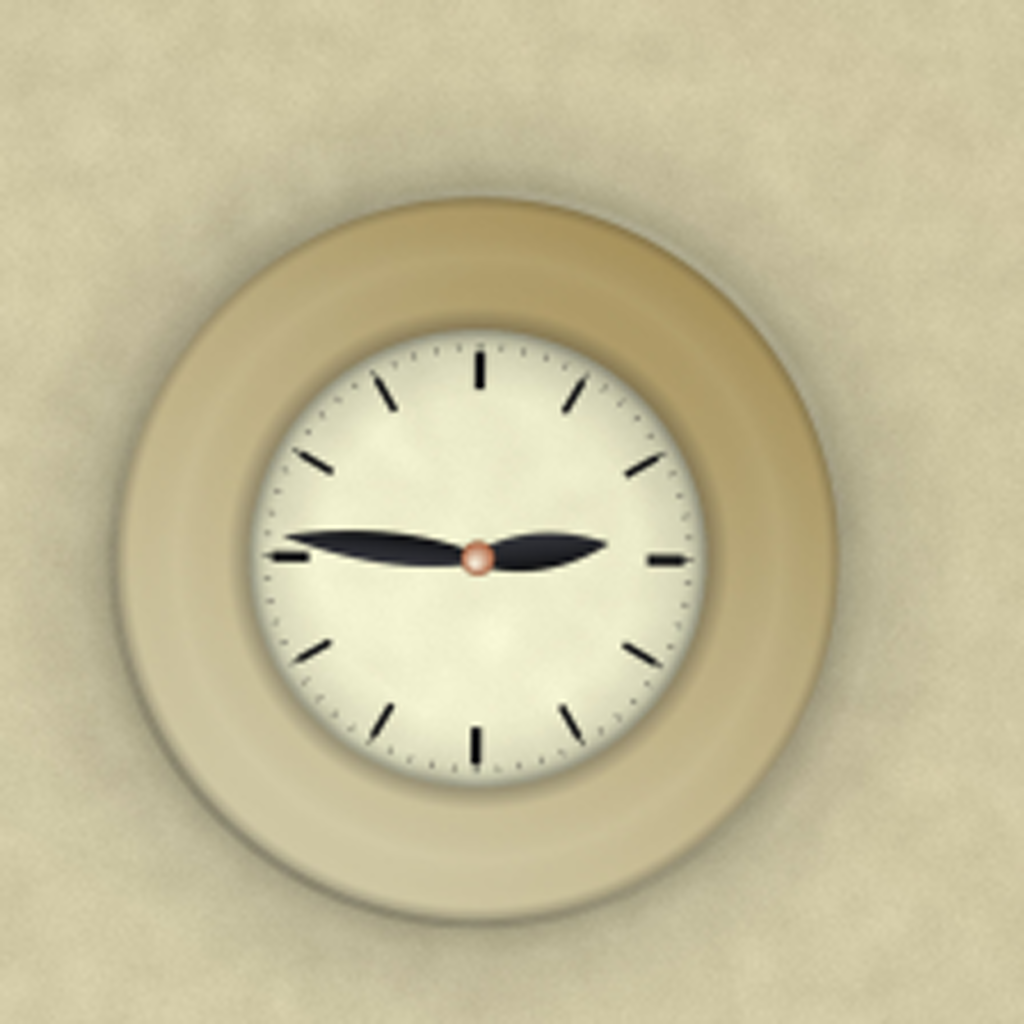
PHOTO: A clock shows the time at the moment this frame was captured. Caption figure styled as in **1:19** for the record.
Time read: **2:46**
